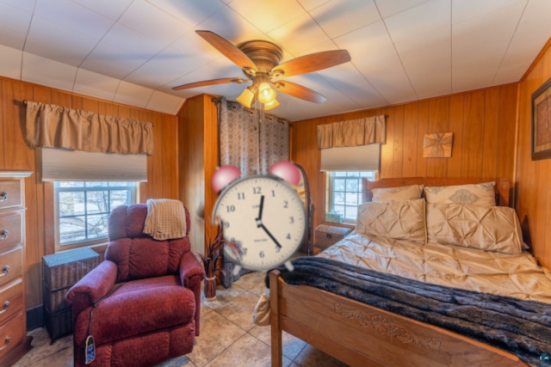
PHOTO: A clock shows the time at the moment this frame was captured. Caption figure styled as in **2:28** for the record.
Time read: **12:24**
